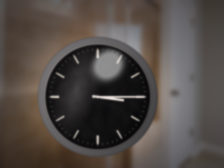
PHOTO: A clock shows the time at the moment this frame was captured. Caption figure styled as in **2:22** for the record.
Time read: **3:15**
